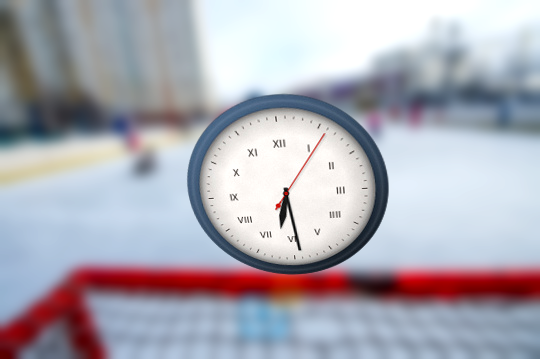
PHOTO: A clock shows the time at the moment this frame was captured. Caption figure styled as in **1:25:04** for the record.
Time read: **6:29:06**
